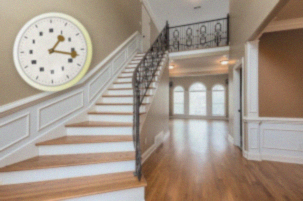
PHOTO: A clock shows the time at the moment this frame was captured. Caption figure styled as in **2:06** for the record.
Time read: **1:17**
